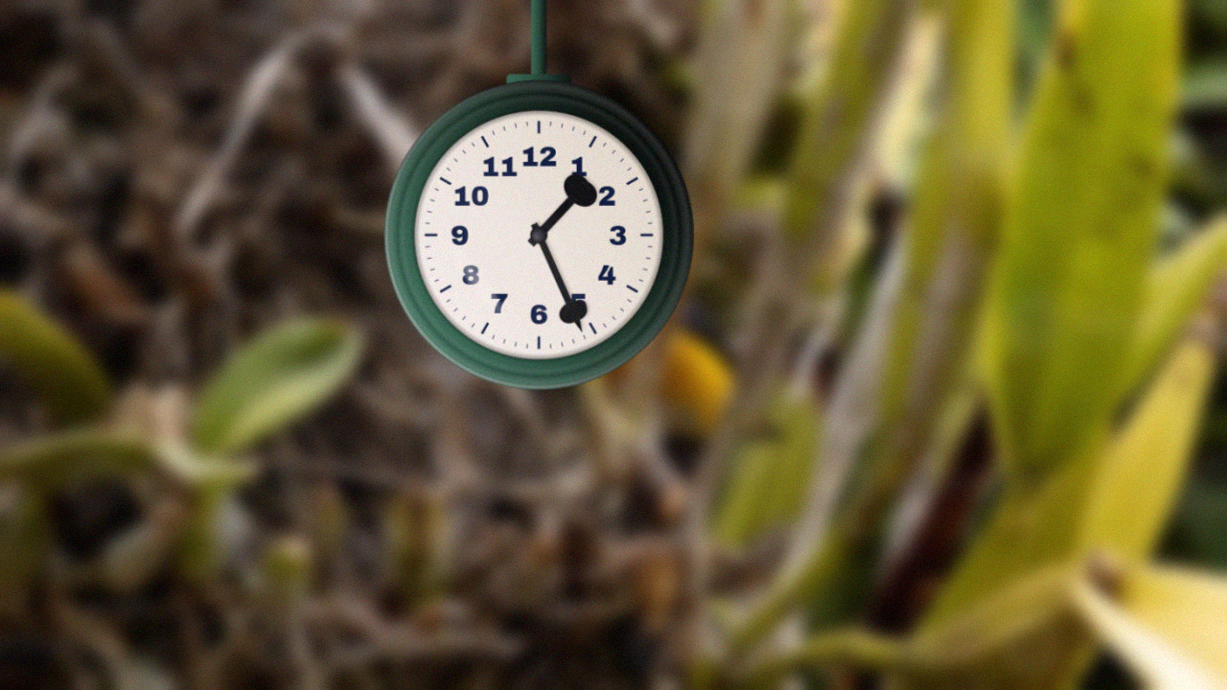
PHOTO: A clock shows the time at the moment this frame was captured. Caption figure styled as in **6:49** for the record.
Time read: **1:26**
